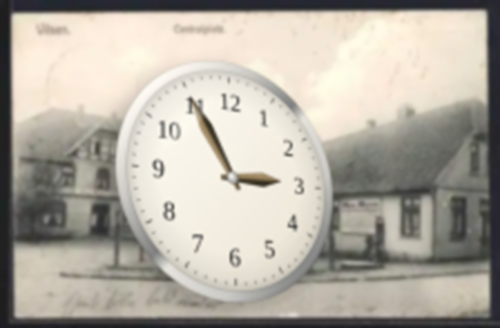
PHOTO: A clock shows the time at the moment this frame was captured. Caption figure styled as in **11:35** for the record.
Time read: **2:55**
